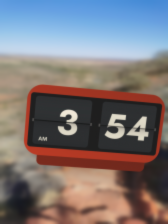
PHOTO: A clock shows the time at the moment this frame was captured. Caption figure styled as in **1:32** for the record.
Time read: **3:54**
